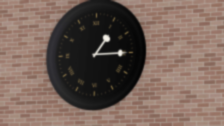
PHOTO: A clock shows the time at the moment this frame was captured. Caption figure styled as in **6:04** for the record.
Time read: **1:15**
